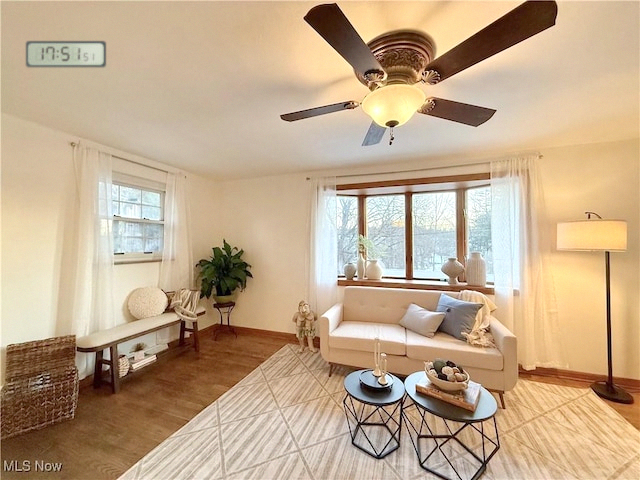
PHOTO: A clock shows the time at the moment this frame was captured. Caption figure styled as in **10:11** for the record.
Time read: **17:51**
